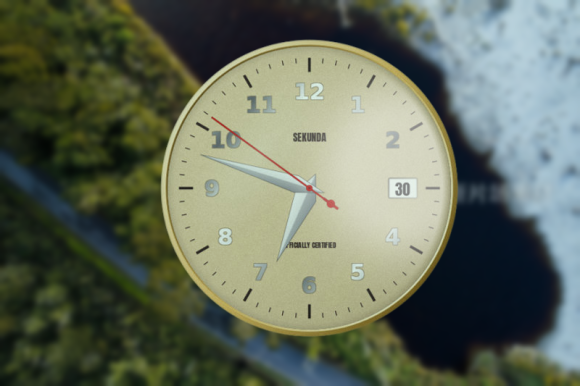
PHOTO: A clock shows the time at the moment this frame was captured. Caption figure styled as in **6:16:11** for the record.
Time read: **6:47:51**
